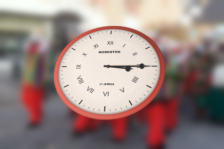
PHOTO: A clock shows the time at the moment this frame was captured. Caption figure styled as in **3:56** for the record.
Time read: **3:15**
